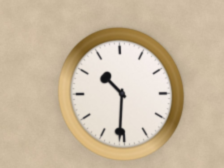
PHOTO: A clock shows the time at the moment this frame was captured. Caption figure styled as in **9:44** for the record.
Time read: **10:31**
